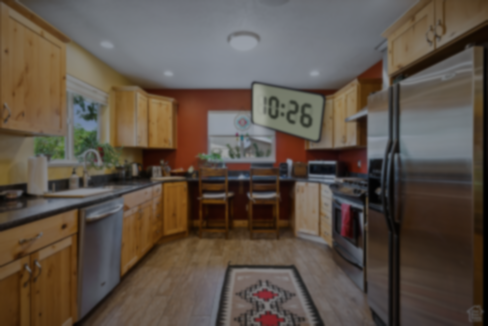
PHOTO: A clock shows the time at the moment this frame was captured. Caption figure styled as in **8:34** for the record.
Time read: **10:26**
